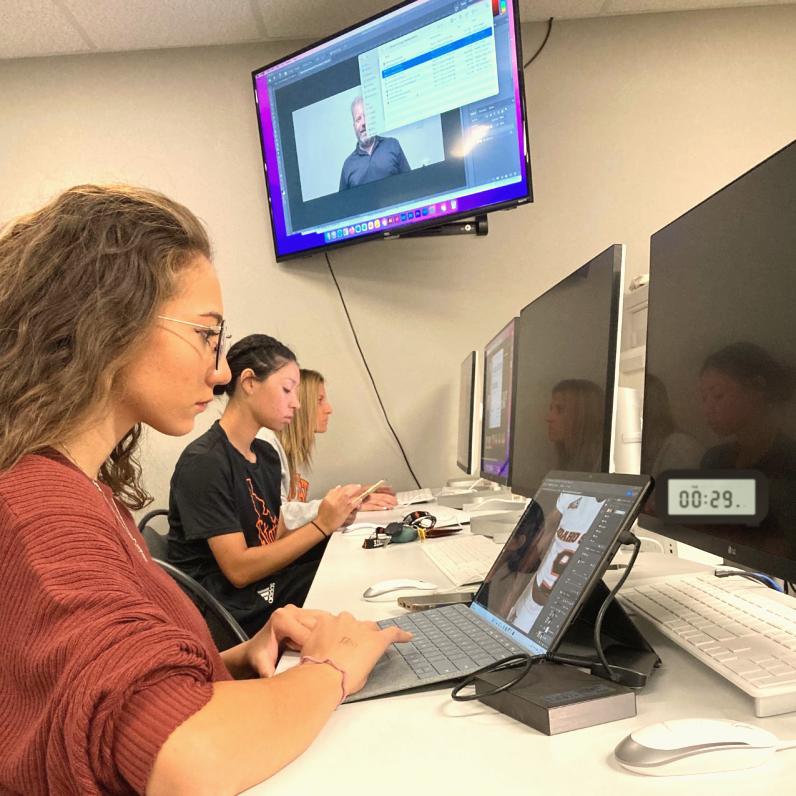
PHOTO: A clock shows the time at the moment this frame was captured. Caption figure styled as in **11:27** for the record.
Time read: **0:29**
